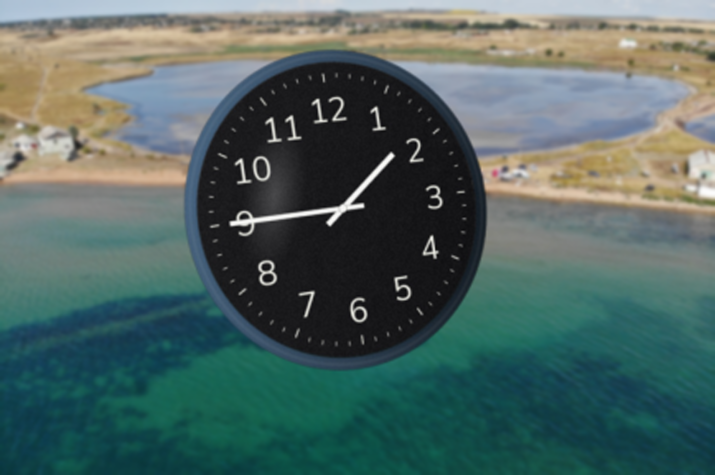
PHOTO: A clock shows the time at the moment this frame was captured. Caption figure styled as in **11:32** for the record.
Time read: **1:45**
